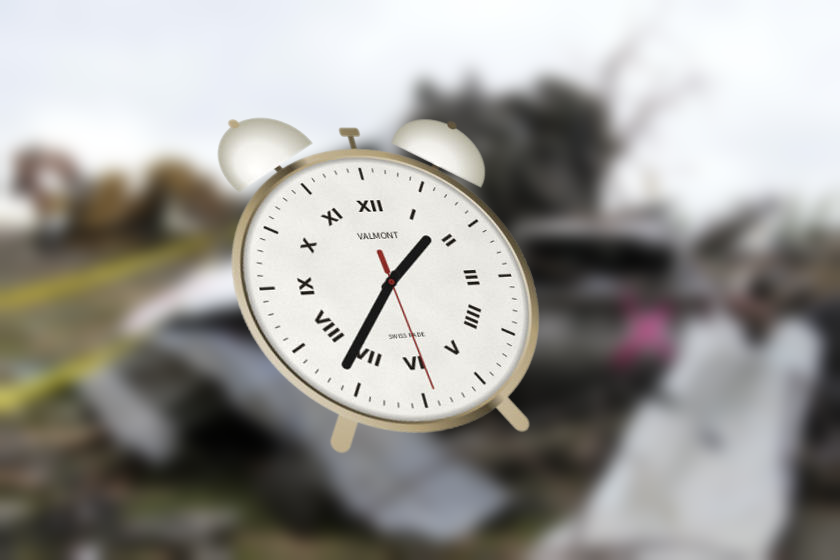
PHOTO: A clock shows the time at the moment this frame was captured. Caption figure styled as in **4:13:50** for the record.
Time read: **1:36:29**
